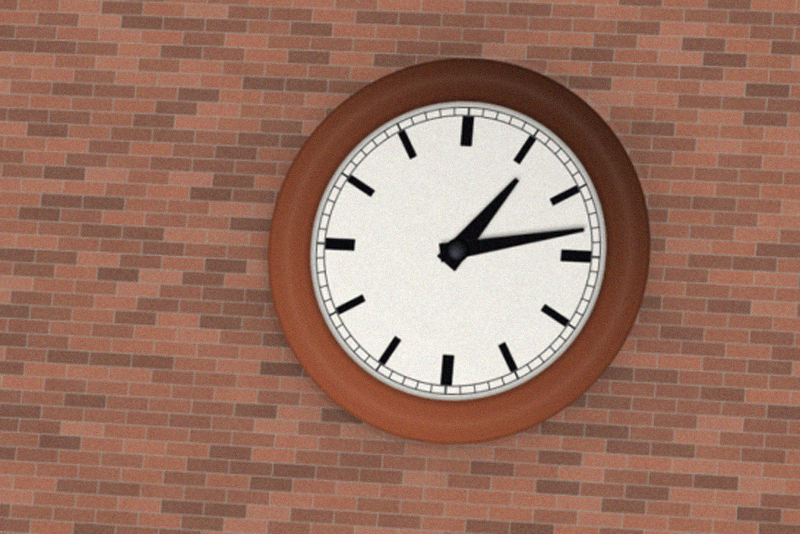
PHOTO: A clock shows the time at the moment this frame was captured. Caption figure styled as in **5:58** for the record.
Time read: **1:13**
